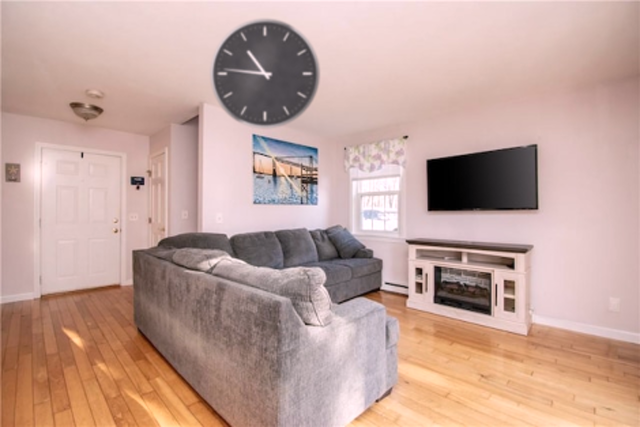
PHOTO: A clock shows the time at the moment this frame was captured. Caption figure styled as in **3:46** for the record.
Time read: **10:46**
